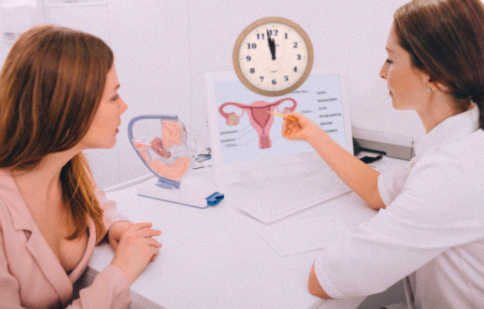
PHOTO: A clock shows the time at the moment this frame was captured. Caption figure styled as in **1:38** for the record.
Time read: **11:58**
